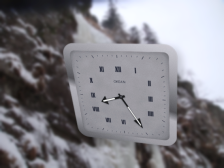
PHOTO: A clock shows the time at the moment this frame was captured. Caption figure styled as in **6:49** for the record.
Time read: **8:25**
